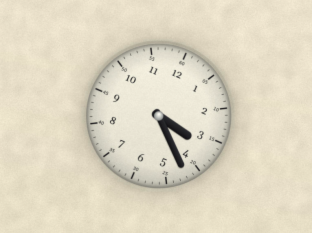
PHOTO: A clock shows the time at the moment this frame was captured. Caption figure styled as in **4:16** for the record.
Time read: **3:22**
